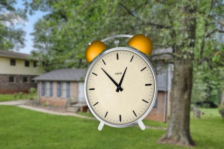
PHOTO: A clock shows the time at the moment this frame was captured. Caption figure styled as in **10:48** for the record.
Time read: **12:53**
